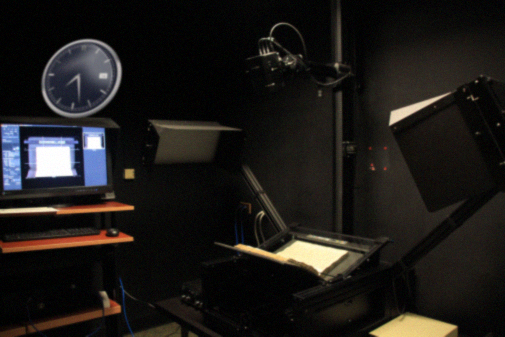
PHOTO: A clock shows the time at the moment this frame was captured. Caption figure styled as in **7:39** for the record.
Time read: **7:28**
